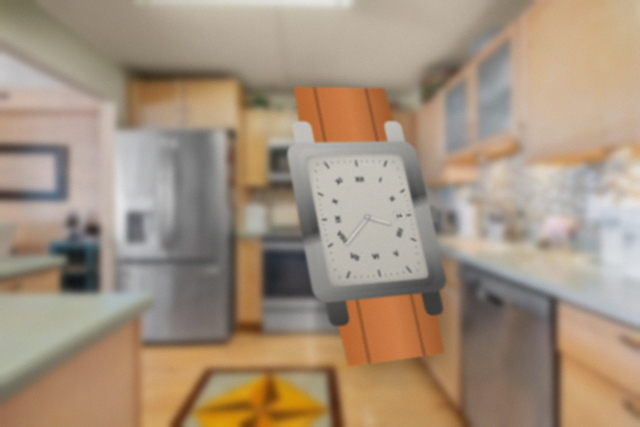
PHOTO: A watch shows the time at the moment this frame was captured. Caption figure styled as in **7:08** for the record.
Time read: **3:38**
